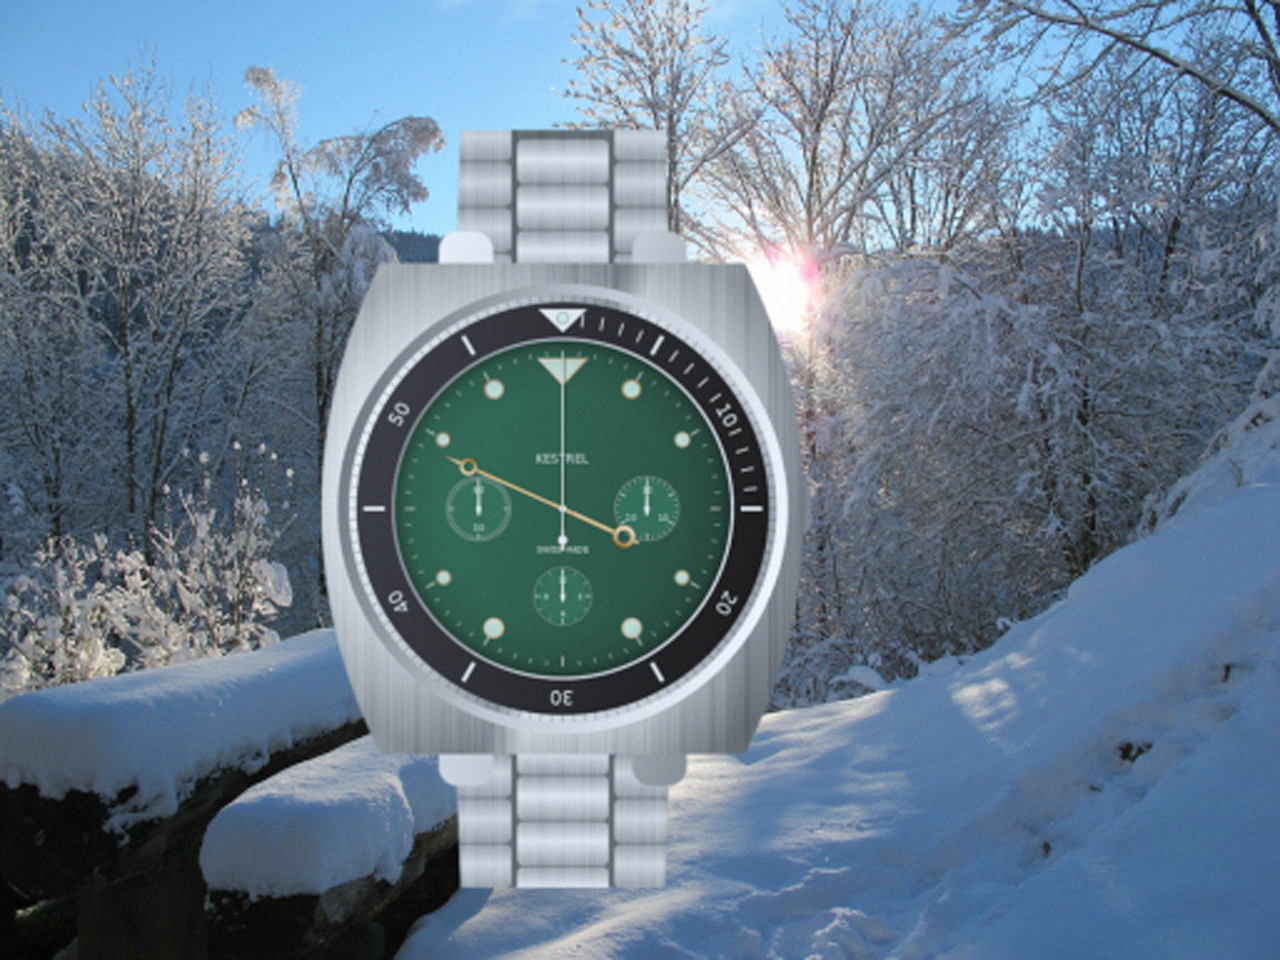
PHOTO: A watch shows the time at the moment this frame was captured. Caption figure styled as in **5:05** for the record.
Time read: **3:49**
